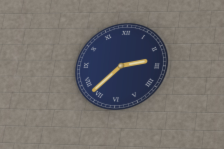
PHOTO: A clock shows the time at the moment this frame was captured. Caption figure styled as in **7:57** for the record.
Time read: **2:37**
